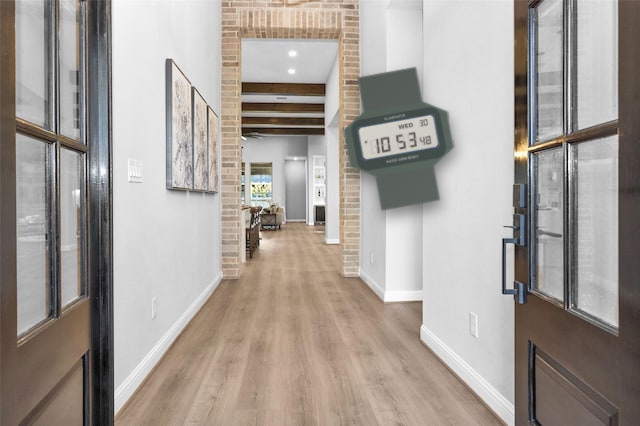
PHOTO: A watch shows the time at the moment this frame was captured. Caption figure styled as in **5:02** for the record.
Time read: **10:53**
